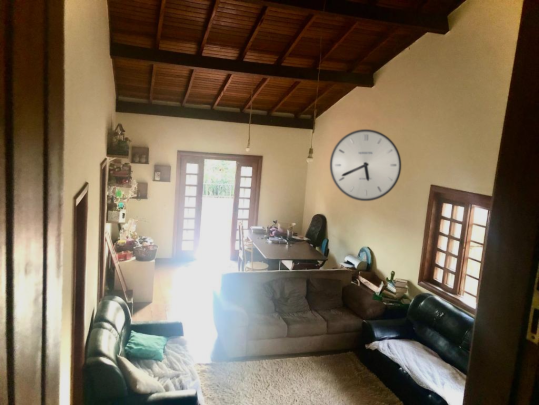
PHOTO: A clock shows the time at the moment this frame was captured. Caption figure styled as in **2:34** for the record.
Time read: **5:41**
